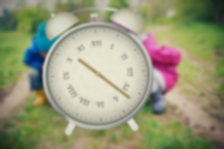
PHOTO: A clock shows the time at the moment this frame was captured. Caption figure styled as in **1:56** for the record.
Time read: **10:22**
